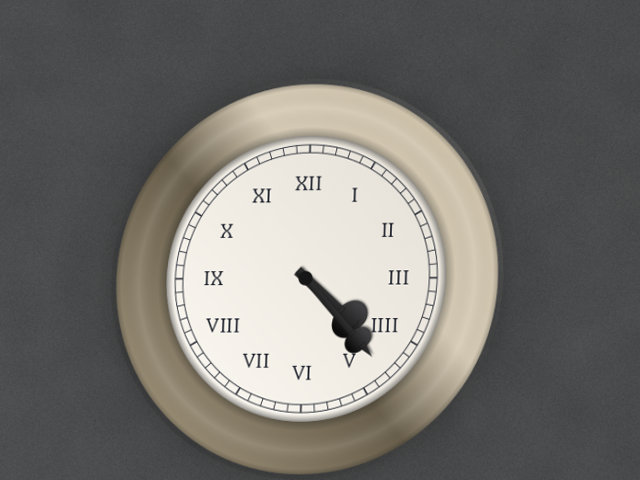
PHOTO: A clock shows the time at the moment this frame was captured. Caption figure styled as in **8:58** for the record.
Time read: **4:23**
